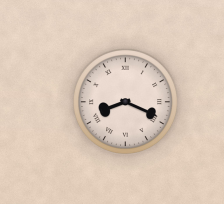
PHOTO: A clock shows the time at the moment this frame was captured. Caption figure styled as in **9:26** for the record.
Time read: **8:19**
